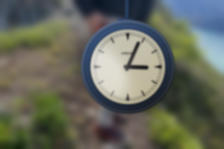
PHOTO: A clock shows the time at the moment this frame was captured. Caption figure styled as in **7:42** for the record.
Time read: **3:04**
